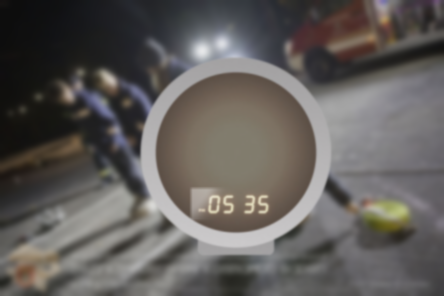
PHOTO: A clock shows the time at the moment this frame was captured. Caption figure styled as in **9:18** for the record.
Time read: **5:35**
